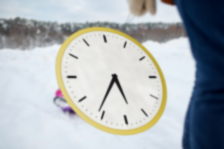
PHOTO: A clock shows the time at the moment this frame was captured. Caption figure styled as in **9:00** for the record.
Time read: **5:36**
